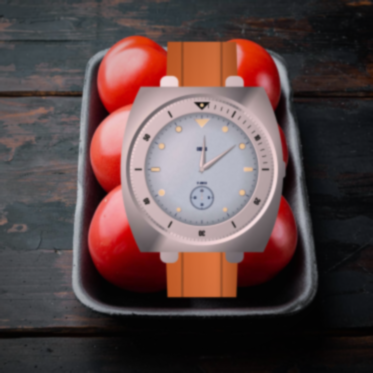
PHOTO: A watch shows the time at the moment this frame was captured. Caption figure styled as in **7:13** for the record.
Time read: **12:09**
